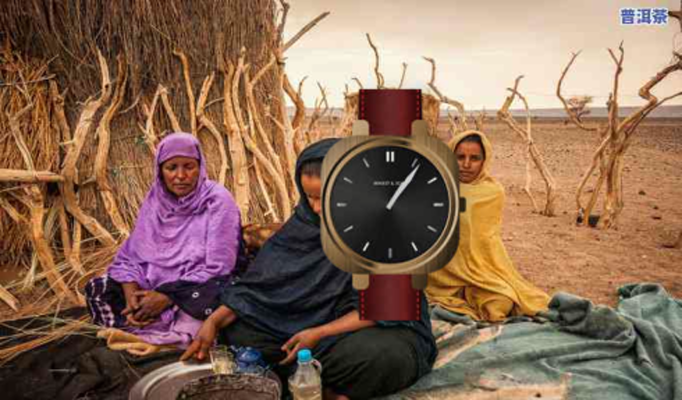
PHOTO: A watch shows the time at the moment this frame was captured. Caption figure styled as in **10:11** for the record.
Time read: **1:06**
